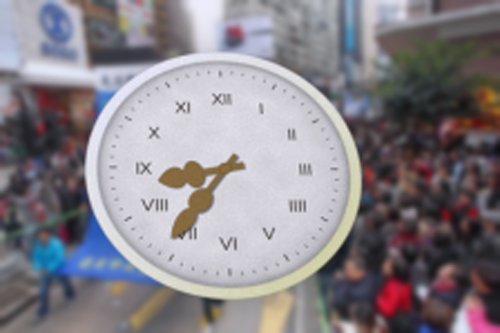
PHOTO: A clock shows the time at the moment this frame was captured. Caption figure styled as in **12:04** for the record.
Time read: **8:36**
